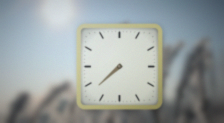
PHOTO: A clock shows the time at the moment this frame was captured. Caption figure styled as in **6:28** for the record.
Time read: **7:38**
